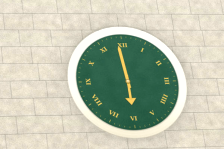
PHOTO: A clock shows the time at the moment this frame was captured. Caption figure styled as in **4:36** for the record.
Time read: **5:59**
